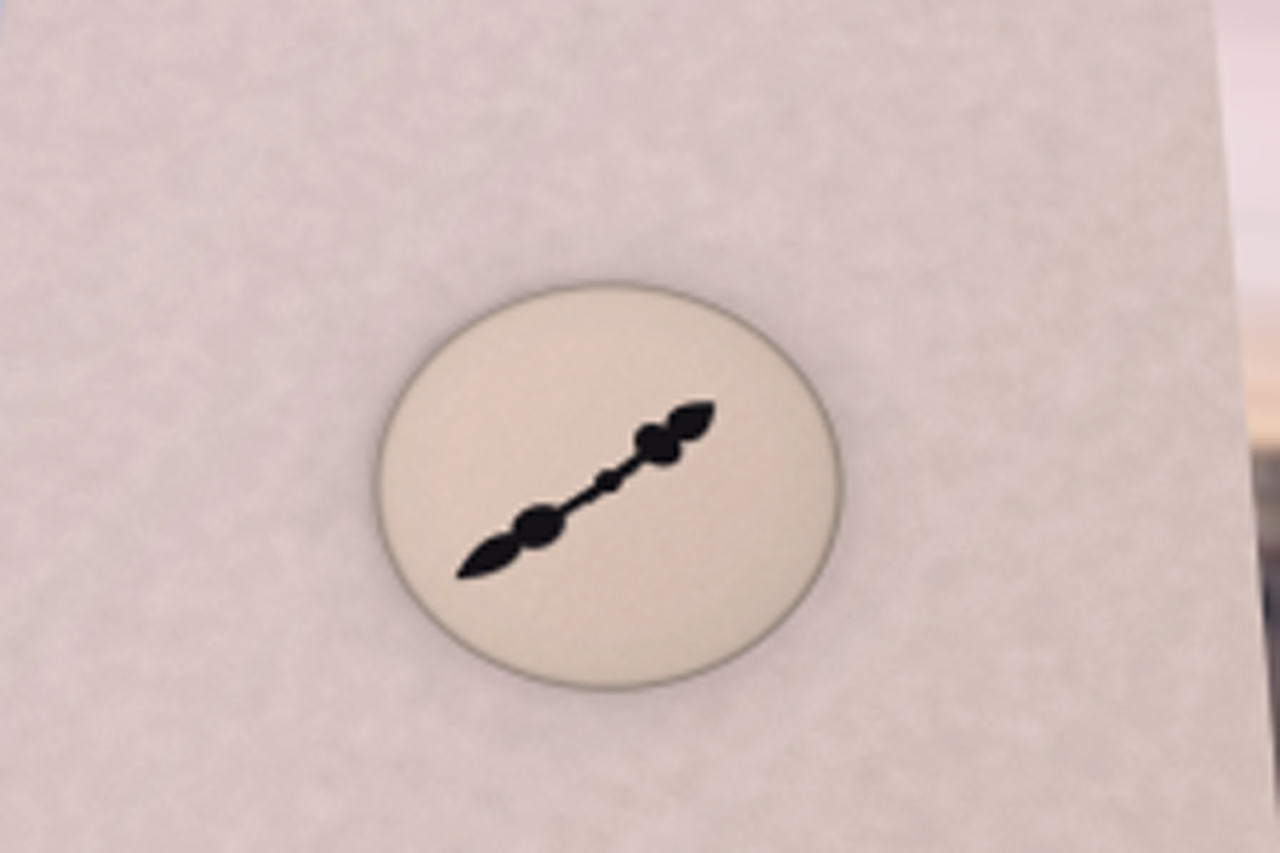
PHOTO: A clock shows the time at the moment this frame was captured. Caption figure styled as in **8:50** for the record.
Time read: **1:39**
